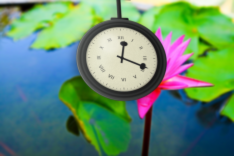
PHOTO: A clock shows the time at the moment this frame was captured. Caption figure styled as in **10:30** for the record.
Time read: **12:19**
